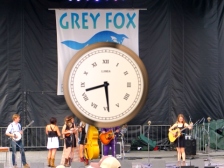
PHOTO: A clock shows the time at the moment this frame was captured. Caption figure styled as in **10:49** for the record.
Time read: **8:29**
